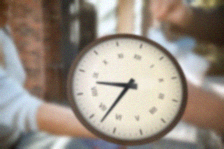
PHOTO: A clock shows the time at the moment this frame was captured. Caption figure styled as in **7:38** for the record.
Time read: **8:33**
